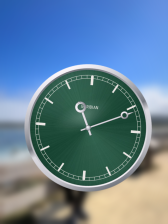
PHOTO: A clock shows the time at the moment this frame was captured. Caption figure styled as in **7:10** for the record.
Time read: **11:11**
